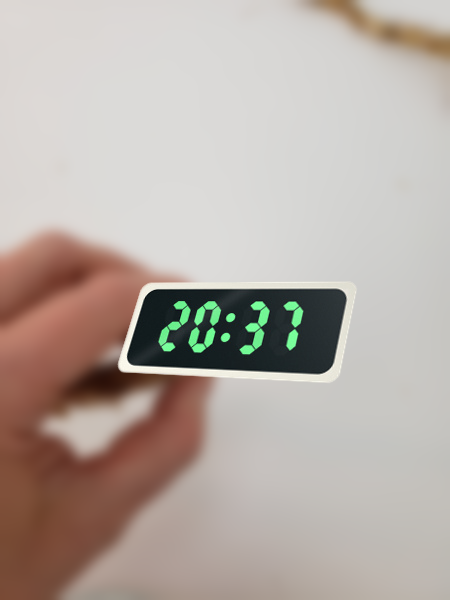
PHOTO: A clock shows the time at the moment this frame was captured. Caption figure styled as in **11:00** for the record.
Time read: **20:37**
